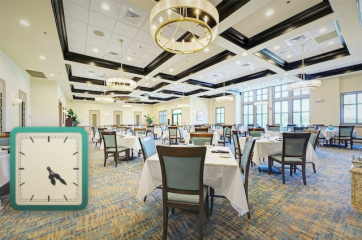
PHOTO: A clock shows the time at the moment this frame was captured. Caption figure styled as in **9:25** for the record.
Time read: **5:22**
